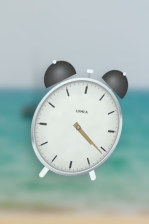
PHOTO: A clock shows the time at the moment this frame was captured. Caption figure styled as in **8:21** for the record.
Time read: **4:21**
